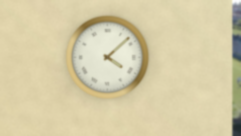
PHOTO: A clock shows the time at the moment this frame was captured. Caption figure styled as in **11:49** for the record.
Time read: **4:08**
